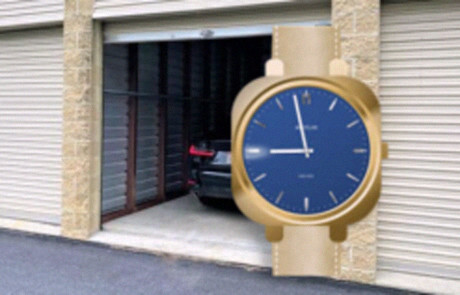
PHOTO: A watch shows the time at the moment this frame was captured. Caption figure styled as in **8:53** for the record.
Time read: **8:58**
